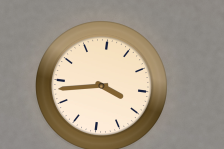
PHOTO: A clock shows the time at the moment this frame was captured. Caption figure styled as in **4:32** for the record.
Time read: **3:43**
